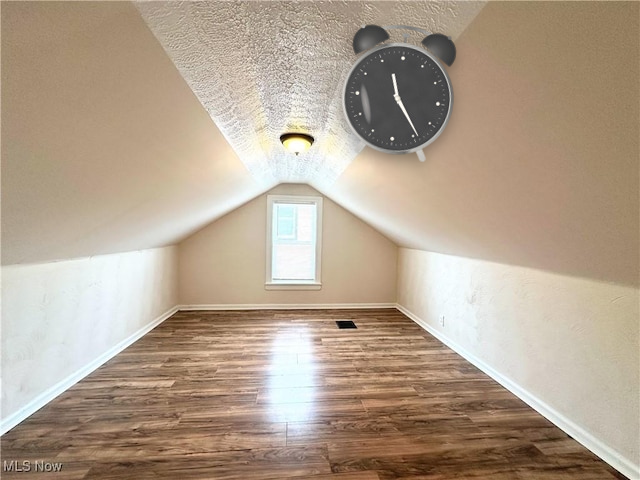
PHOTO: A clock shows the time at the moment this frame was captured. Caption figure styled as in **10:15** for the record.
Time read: **11:24**
